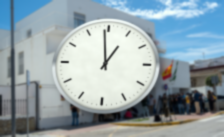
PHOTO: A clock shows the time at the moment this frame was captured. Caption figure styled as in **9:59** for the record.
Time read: **12:59**
